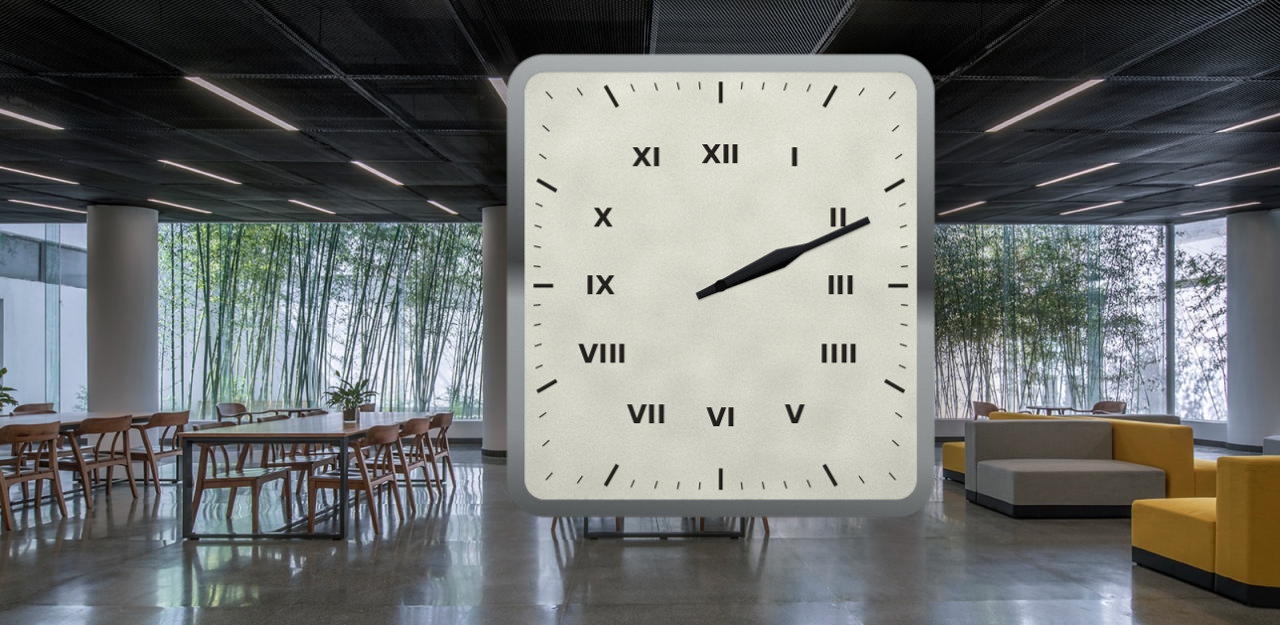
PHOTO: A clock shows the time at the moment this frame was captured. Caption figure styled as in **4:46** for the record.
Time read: **2:11**
